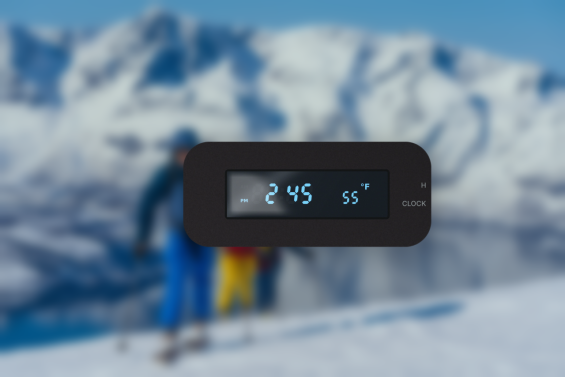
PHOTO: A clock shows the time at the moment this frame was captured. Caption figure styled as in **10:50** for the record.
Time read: **2:45**
